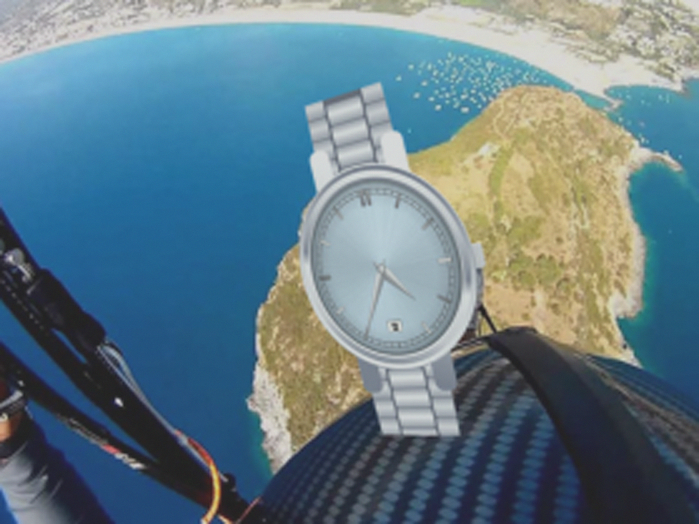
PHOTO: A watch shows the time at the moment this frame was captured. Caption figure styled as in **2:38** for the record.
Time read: **4:35**
